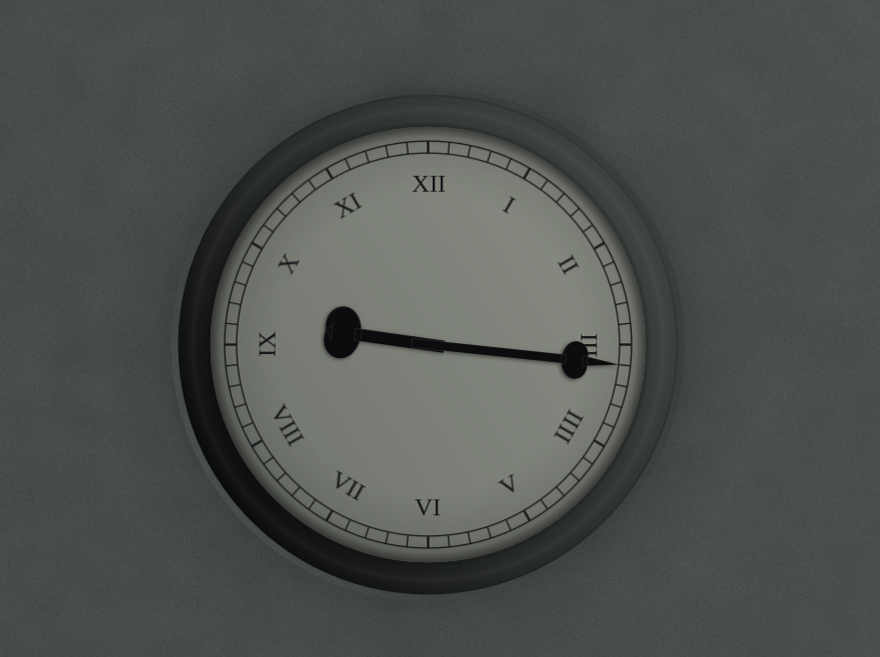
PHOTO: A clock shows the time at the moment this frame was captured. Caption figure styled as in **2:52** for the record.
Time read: **9:16**
